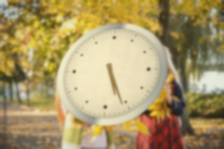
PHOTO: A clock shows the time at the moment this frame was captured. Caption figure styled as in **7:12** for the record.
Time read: **5:26**
